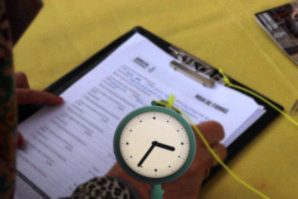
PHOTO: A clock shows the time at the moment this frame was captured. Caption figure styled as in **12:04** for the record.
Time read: **3:36**
